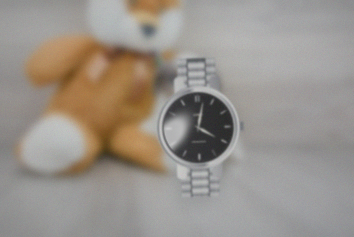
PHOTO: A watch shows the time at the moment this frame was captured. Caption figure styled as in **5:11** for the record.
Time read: **4:02**
